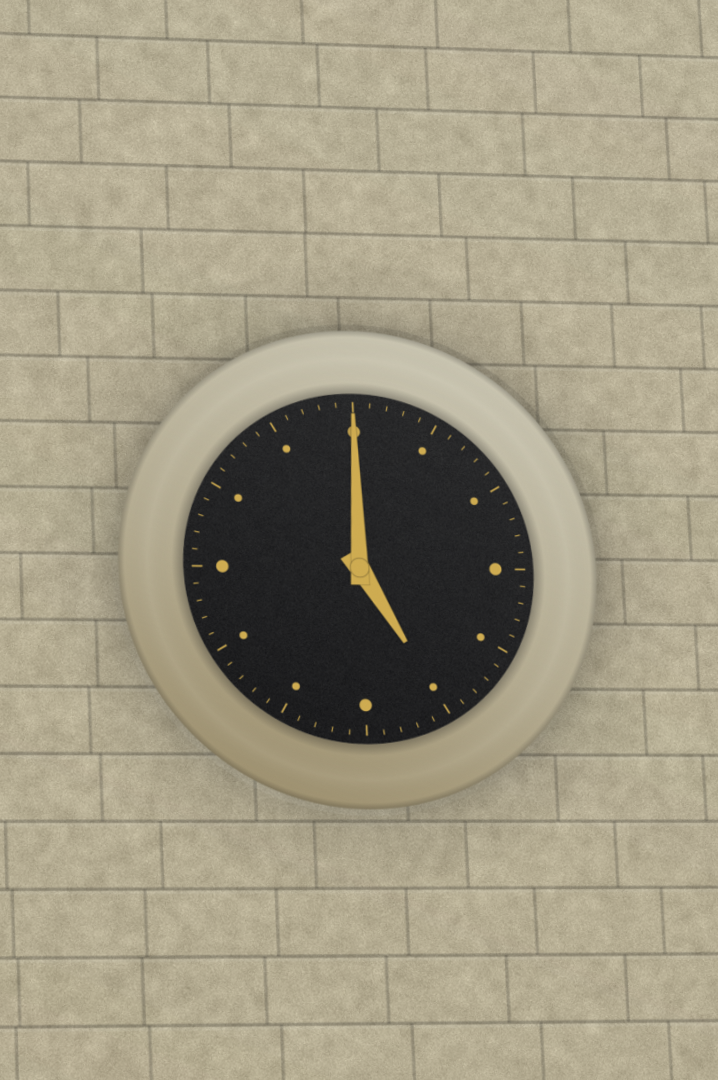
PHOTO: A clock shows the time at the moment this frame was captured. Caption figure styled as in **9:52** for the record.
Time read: **5:00**
